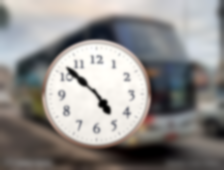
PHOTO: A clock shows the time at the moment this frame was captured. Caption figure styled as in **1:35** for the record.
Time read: **4:52**
